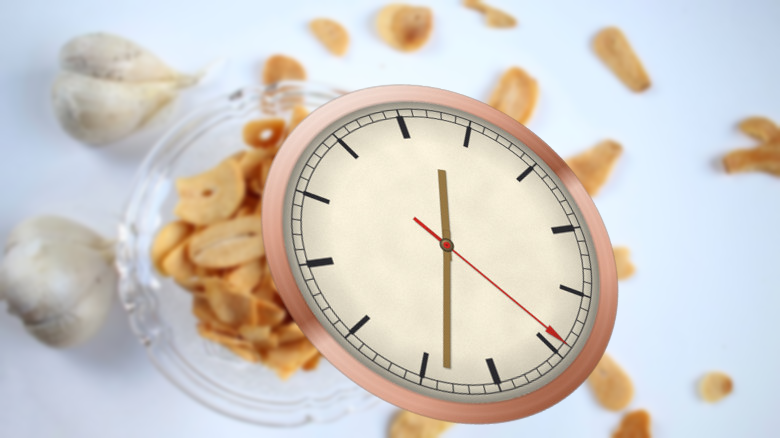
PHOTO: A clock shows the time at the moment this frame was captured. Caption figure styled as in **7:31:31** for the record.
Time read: **12:33:24**
